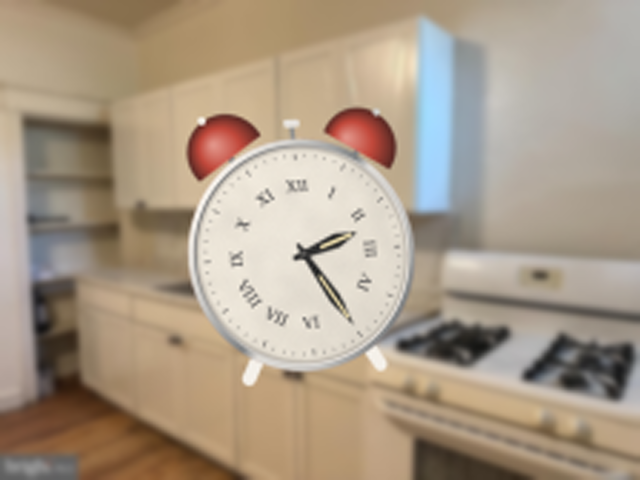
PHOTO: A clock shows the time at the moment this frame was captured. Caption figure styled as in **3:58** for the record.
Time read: **2:25**
